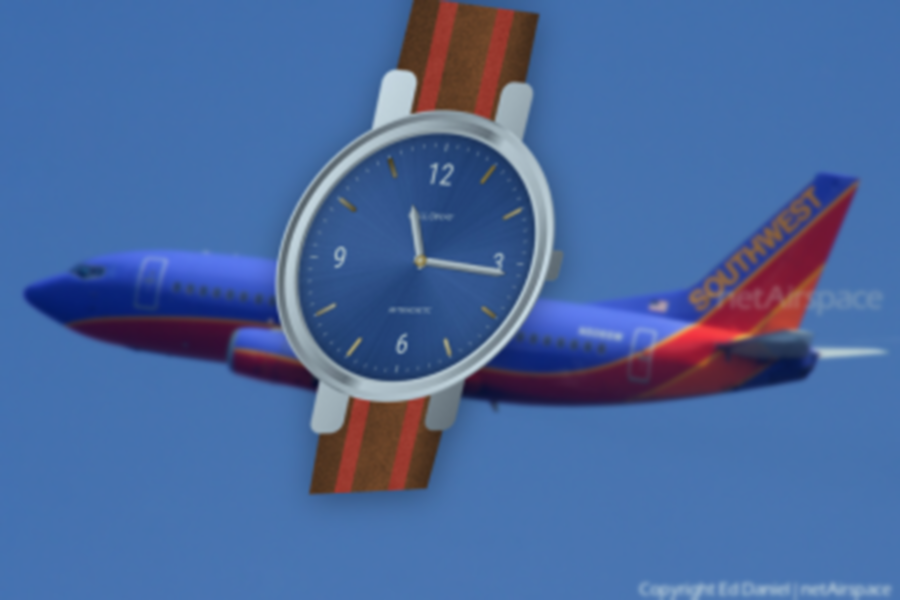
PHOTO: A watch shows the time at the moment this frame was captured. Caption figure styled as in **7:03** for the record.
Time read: **11:16**
